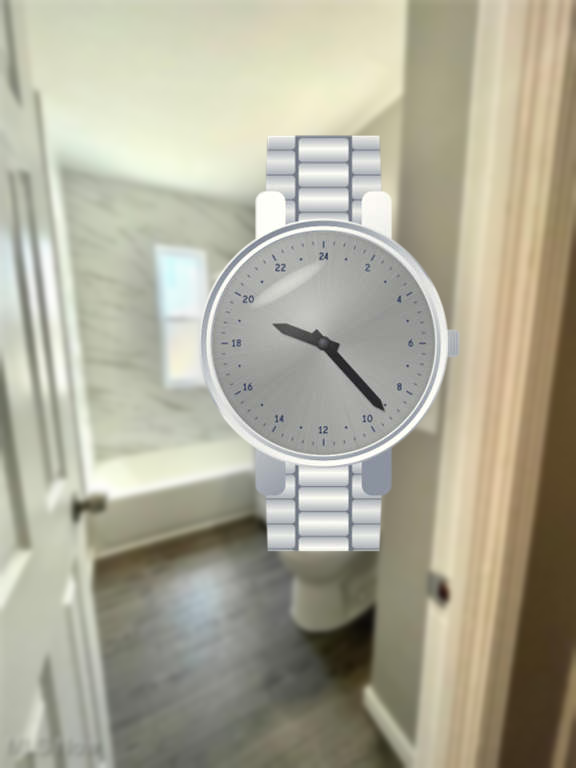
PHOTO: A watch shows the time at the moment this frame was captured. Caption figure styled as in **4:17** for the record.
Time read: **19:23**
